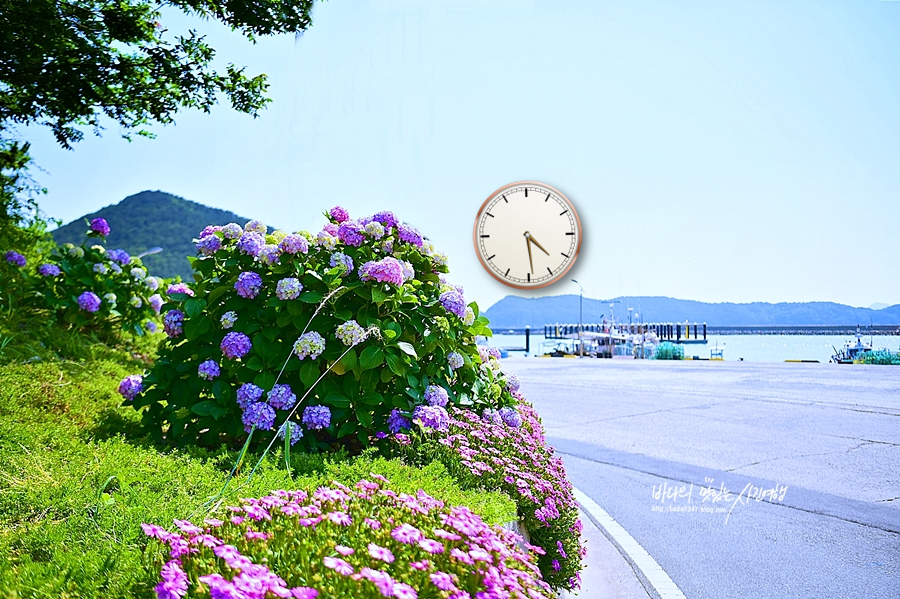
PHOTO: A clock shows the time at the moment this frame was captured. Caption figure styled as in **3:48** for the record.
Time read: **4:29**
